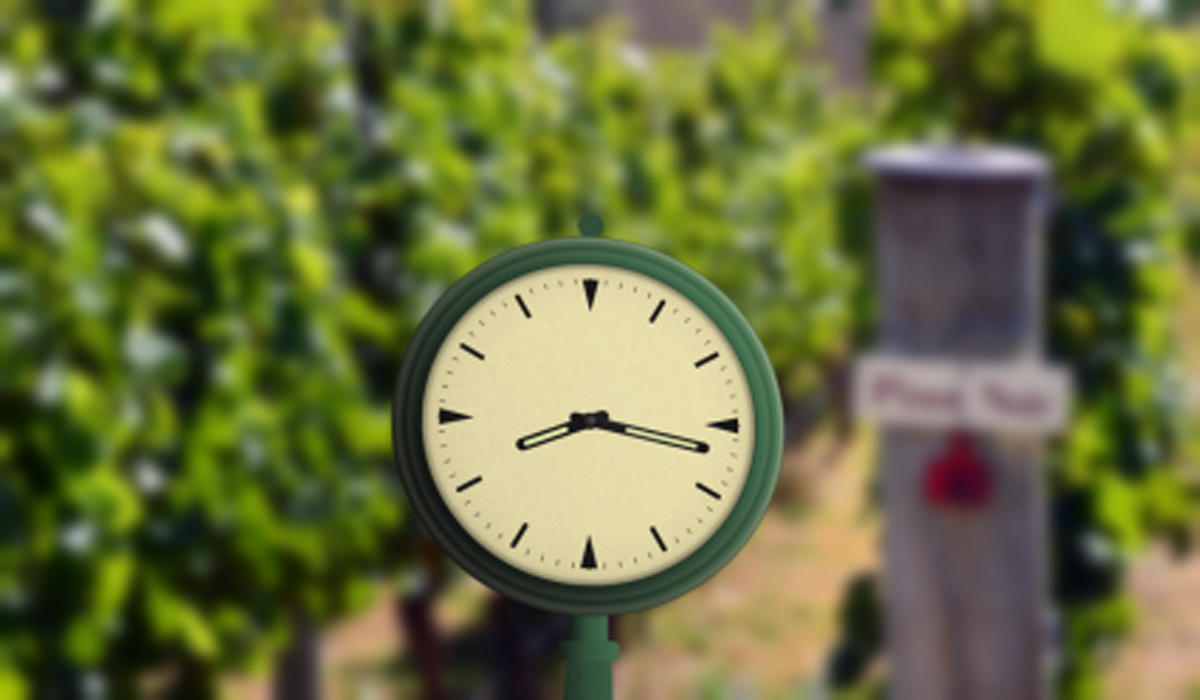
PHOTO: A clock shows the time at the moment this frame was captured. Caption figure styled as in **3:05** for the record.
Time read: **8:17**
